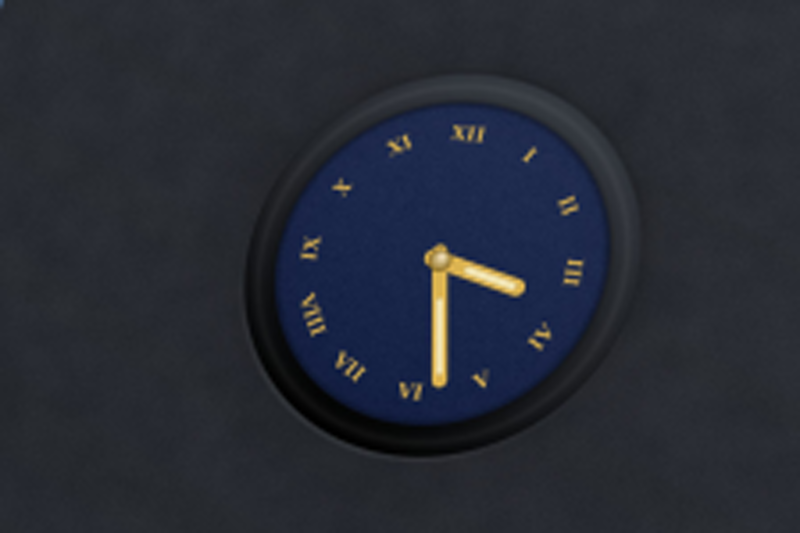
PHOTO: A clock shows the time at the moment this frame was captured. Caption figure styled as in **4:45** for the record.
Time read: **3:28**
